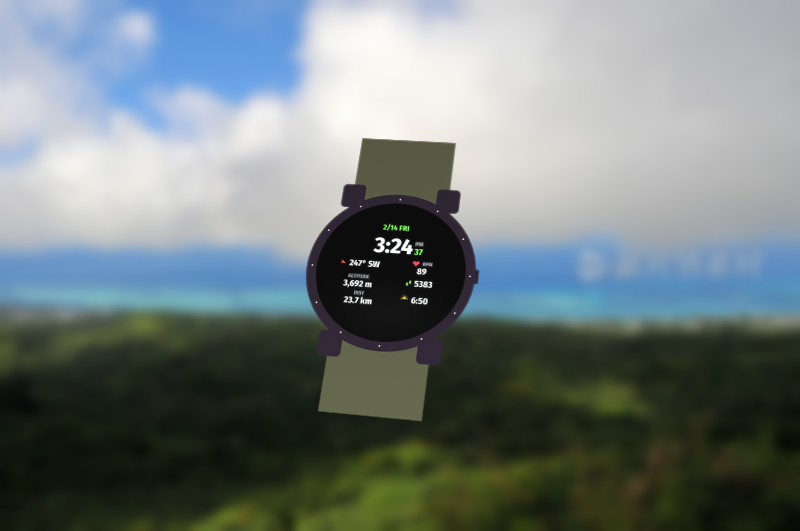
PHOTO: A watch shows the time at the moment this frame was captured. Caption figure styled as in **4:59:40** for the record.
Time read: **3:24:37**
